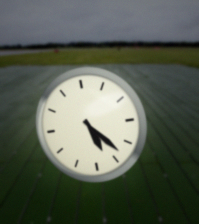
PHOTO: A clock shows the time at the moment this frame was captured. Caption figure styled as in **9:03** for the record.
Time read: **5:23**
